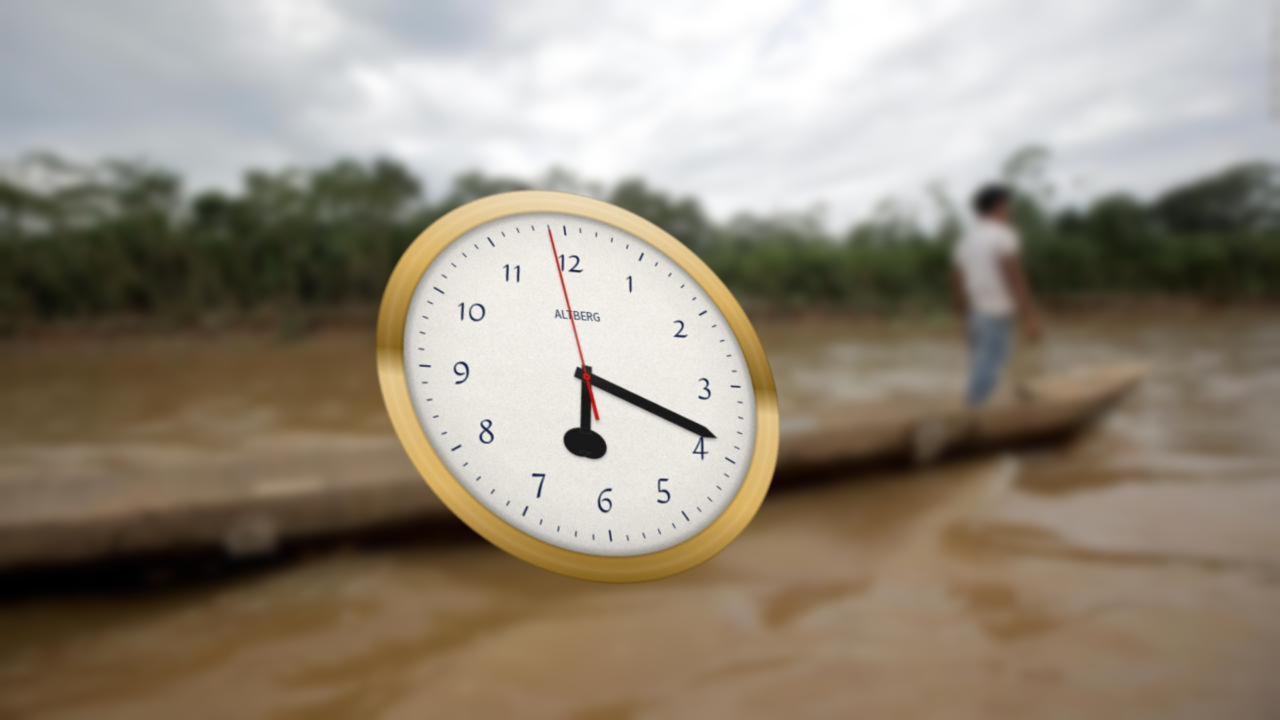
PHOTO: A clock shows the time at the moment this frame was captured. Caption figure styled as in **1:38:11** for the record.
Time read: **6:18:59**
